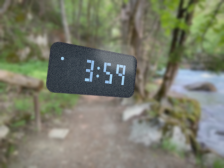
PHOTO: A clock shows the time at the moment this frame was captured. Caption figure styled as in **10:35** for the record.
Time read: **3:59**
